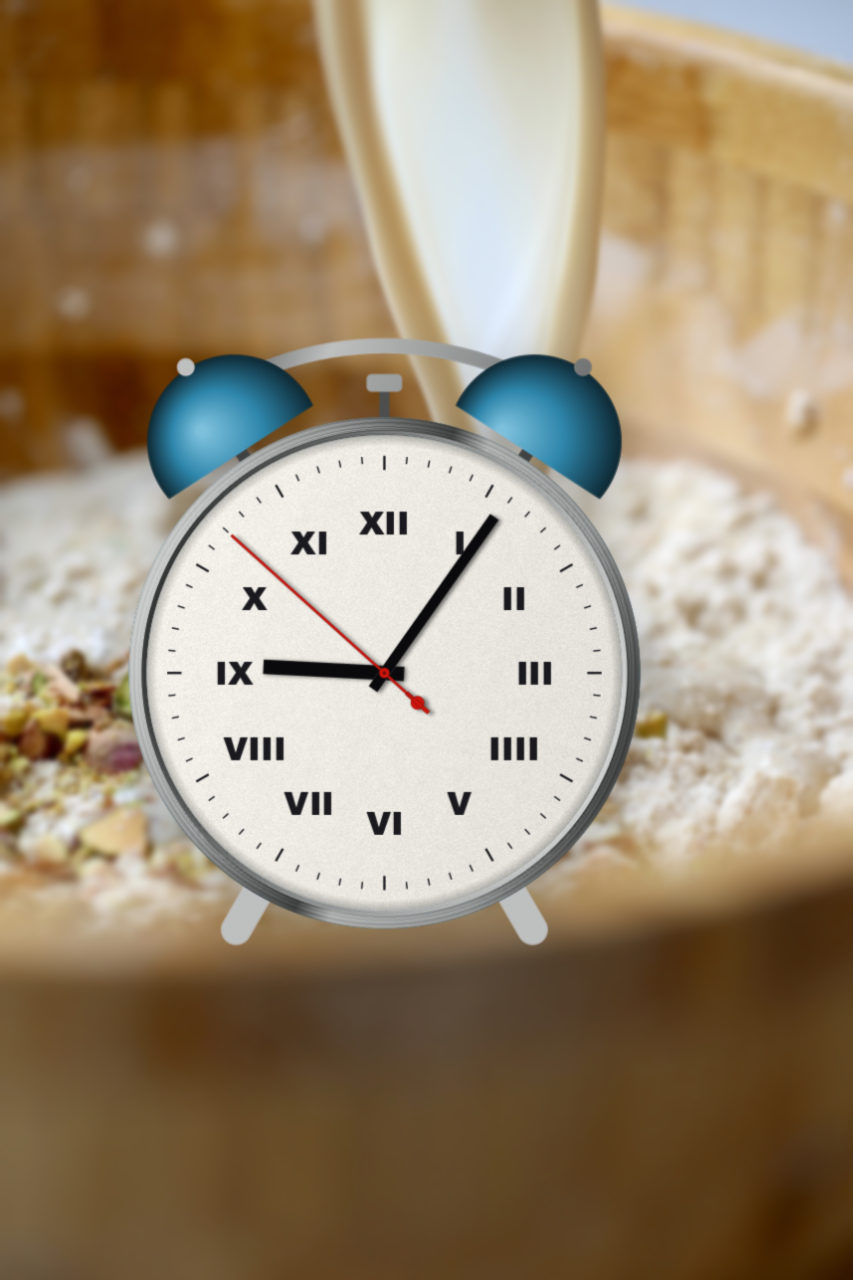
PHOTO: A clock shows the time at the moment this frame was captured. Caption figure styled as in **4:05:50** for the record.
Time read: **9:05:52**
